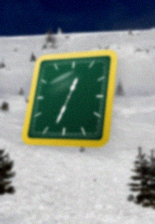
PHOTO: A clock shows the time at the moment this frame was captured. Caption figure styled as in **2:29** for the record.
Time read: **12:33**
